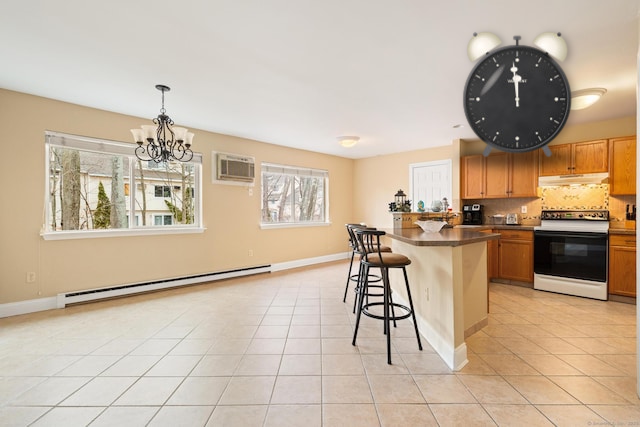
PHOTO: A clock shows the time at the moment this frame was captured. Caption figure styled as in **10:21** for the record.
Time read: **11:59**
